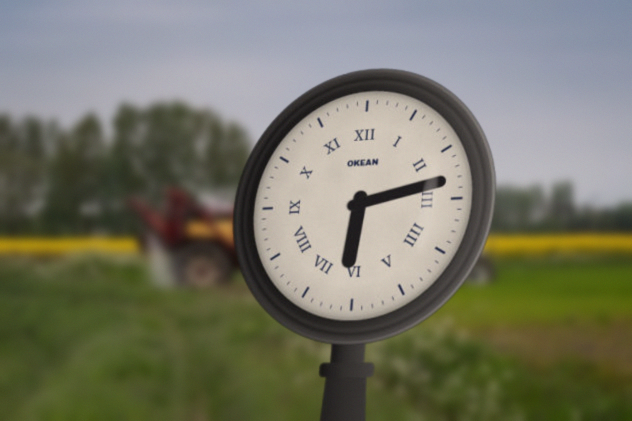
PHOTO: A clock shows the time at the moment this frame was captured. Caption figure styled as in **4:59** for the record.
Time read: **6:13**
